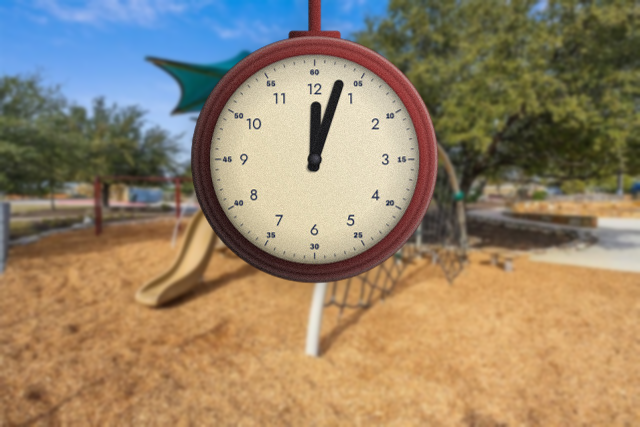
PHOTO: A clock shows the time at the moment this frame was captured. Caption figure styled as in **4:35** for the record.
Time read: **12:03**
